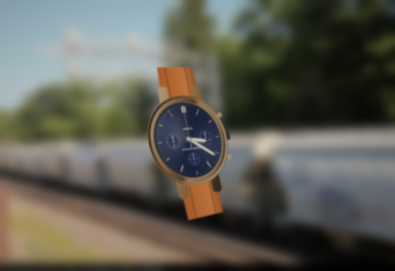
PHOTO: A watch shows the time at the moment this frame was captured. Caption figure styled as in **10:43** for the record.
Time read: **3:21**
